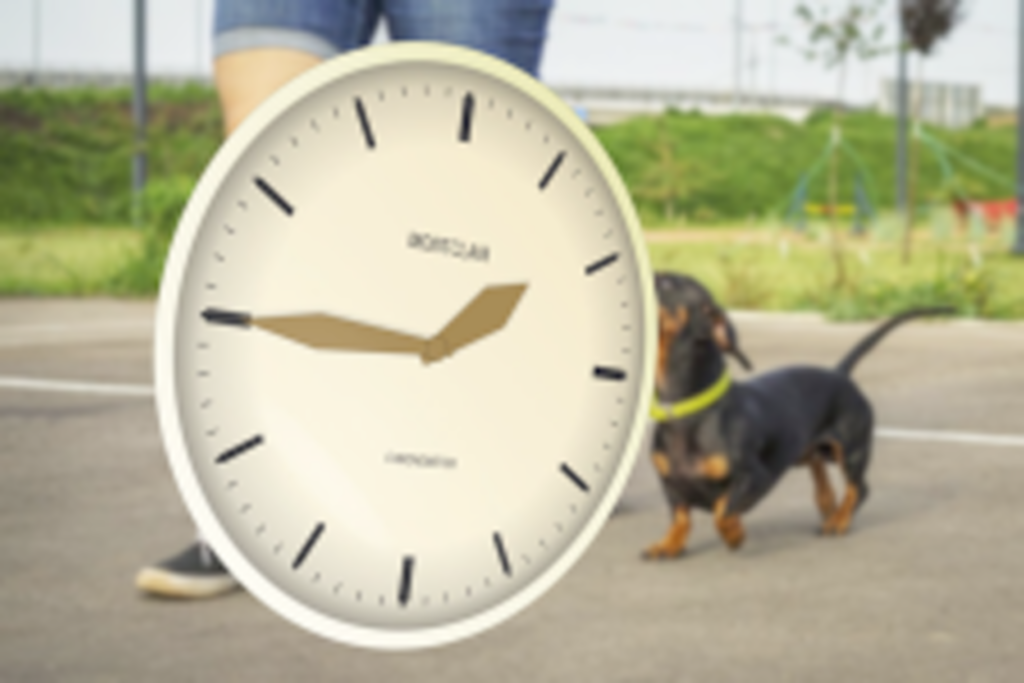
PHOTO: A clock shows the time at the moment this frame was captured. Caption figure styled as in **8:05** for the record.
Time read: **1:45**
